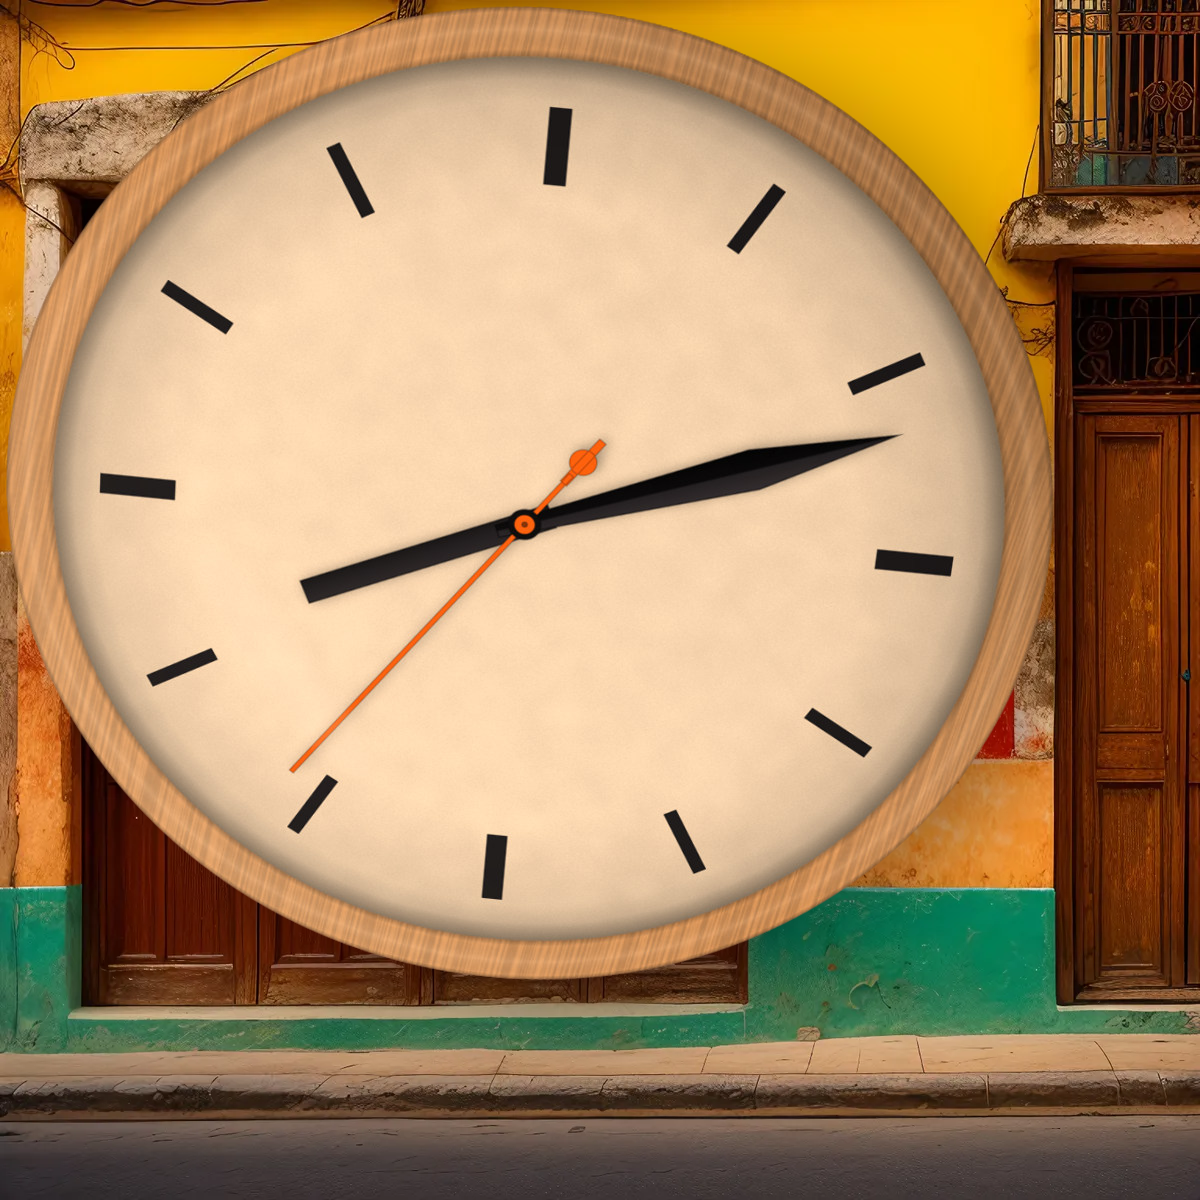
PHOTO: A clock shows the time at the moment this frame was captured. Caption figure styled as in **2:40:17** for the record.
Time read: **8:11:36**
